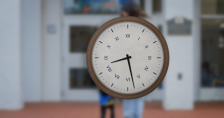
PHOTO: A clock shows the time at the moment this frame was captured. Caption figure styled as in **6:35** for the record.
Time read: **8:28**
